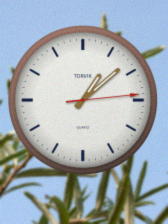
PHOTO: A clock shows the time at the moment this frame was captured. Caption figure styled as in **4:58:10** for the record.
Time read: **1:08:14**
